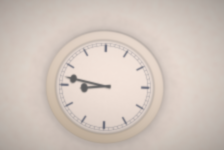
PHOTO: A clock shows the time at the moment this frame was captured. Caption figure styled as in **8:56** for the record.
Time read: **8:47**
